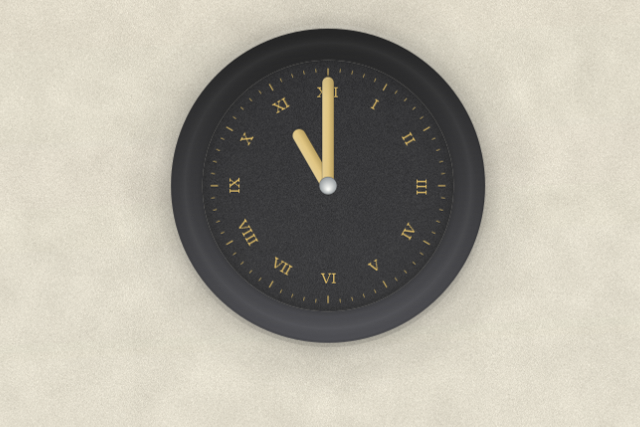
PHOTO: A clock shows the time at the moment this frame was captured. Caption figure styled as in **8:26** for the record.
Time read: **11:00**
